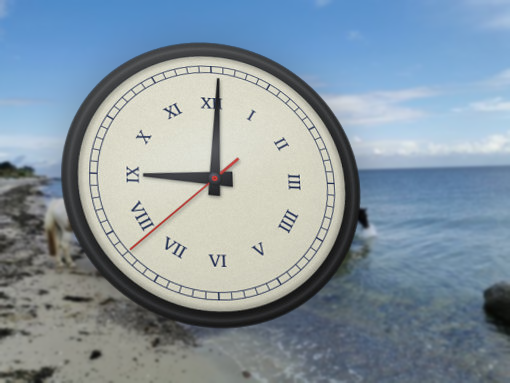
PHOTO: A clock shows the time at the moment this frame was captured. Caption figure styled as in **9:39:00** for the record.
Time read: **9:00:38**
